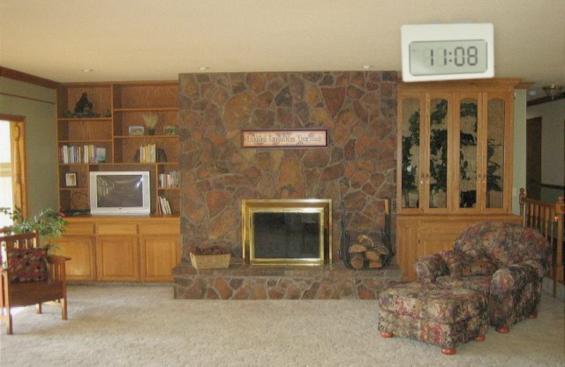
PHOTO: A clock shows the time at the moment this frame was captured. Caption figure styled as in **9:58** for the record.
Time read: **11:08**
